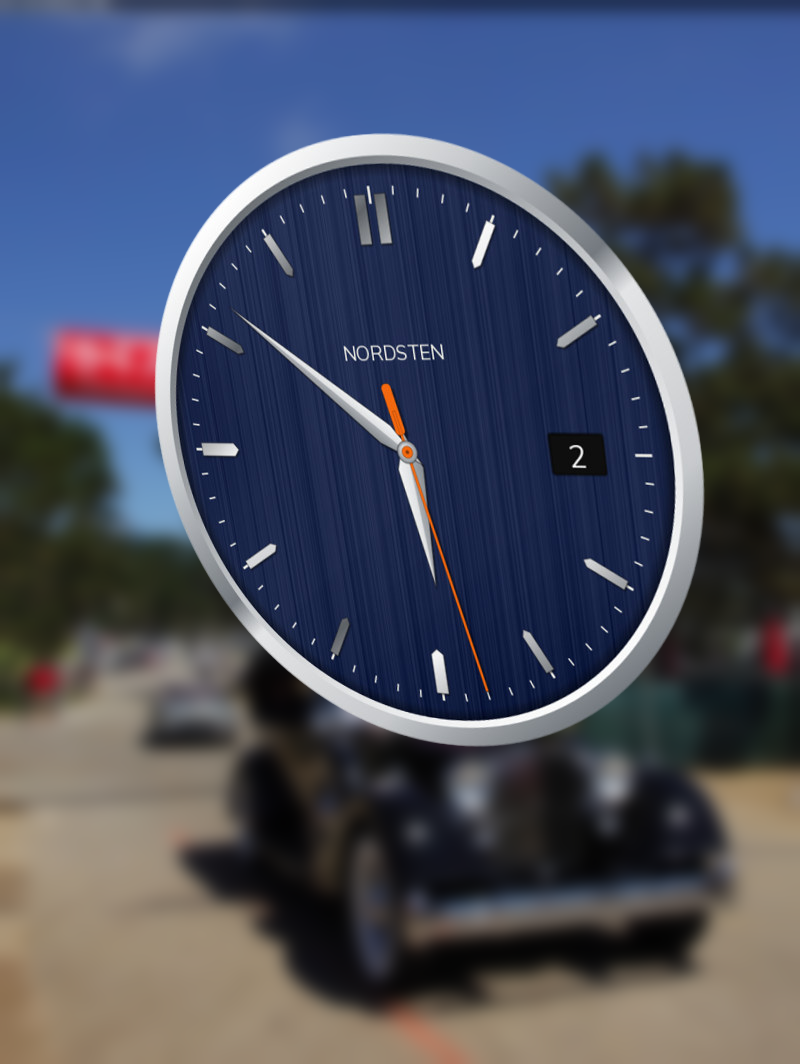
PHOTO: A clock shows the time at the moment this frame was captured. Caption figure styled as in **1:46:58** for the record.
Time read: **5:51:28**
